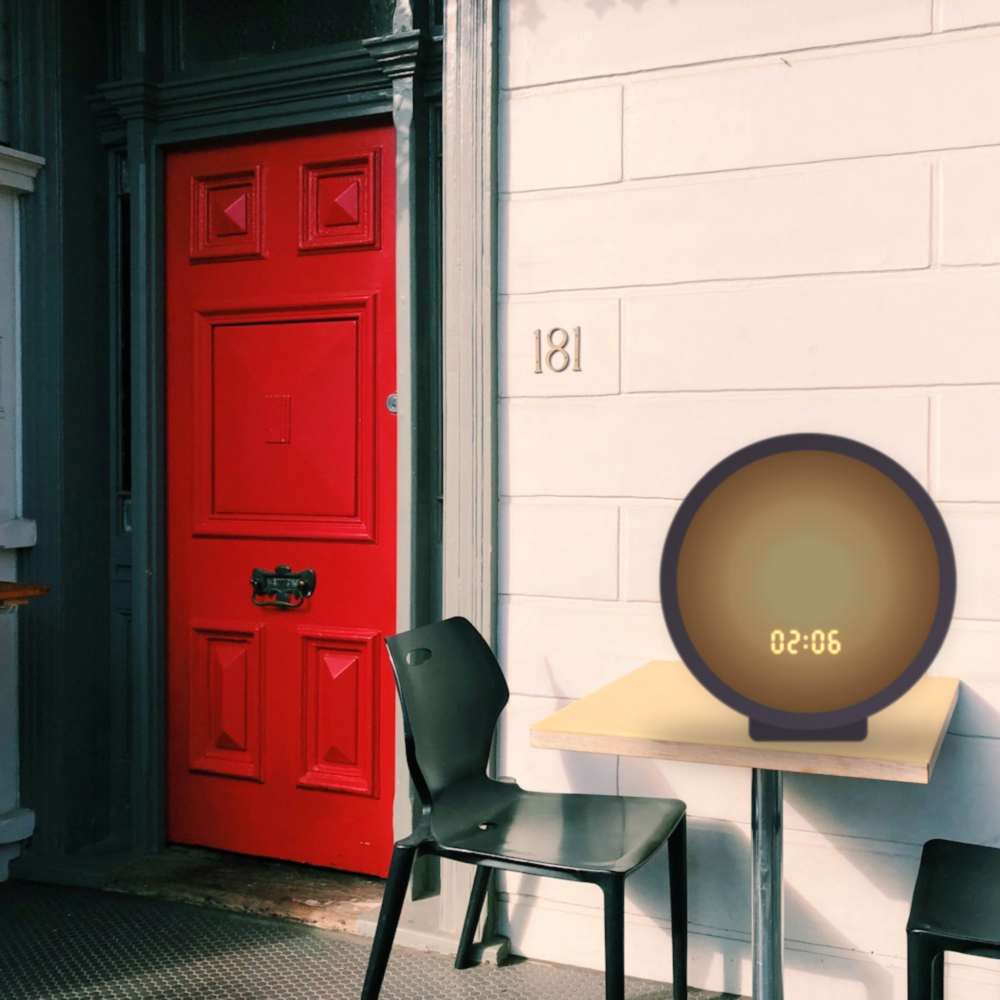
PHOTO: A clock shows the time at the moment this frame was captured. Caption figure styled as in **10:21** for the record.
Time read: **2:06**
